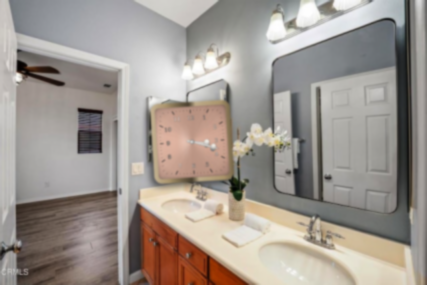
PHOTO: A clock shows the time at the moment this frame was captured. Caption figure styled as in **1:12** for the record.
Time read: **3:18**
